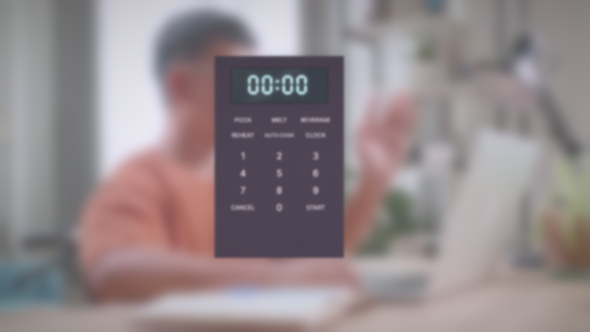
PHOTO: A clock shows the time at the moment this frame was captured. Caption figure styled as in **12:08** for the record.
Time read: **0:00**
